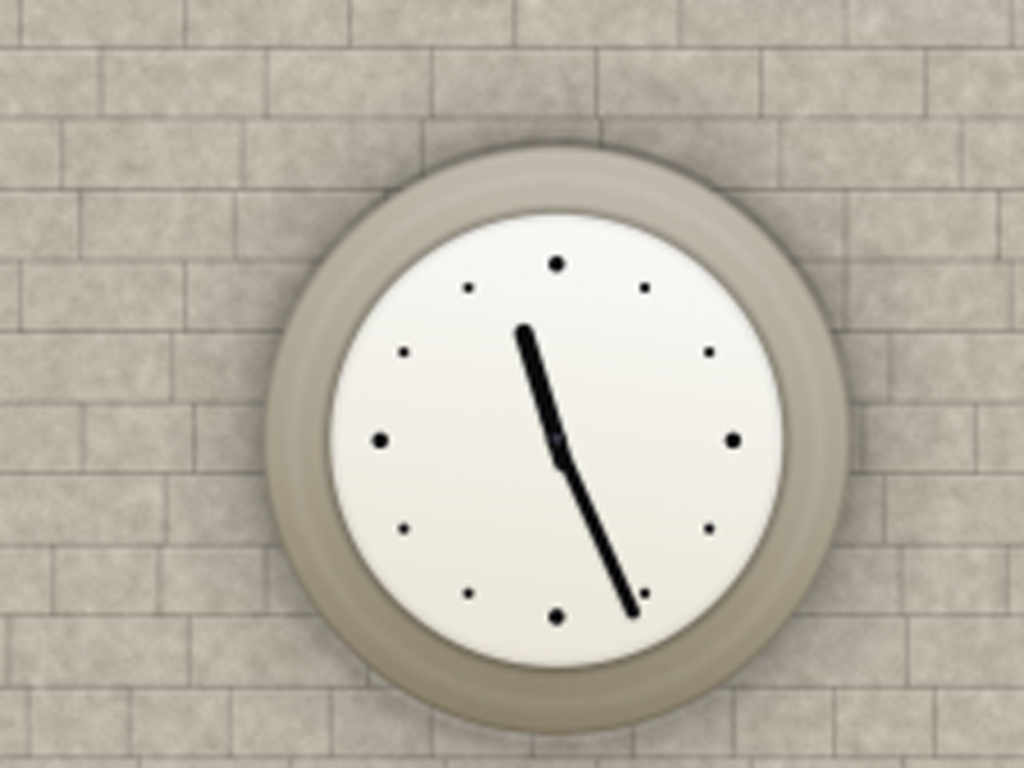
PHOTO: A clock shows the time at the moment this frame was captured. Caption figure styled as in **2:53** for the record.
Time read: **11:26**
